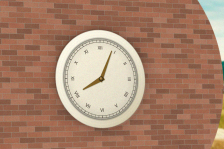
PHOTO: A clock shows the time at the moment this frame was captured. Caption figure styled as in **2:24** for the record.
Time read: **8:04**
